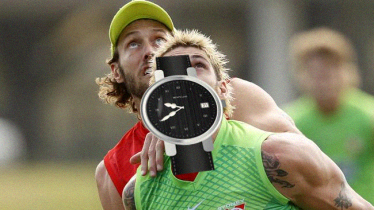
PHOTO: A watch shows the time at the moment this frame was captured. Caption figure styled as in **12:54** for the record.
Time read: **9:40**
